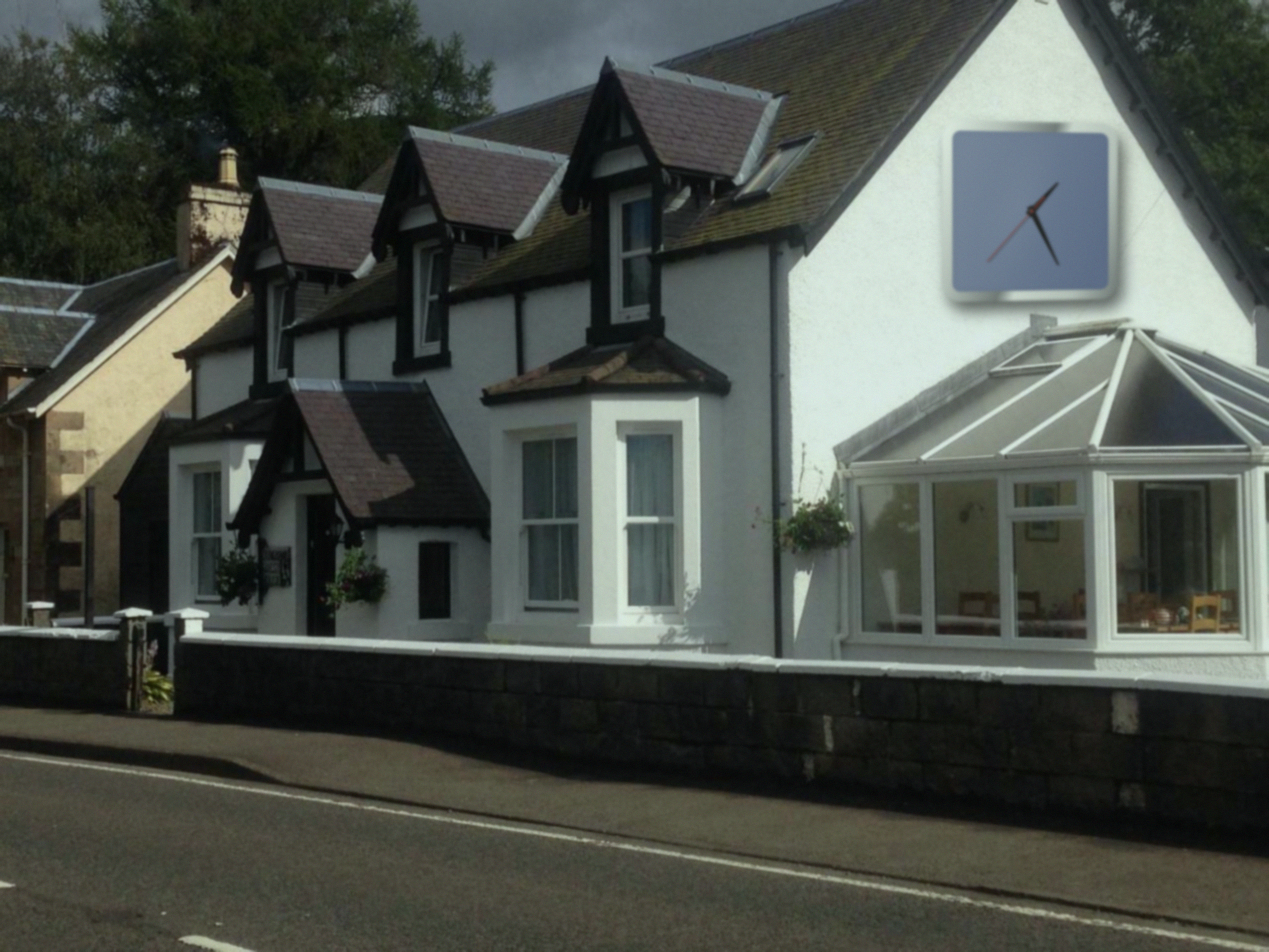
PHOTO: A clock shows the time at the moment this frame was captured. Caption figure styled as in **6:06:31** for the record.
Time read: **1:25:37**
